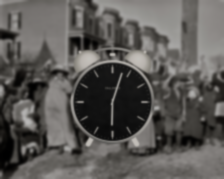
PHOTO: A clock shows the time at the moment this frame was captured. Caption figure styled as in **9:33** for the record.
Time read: **6:03**
